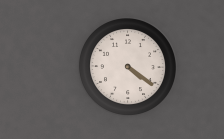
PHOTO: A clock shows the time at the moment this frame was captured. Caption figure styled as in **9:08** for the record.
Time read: **4:21**
